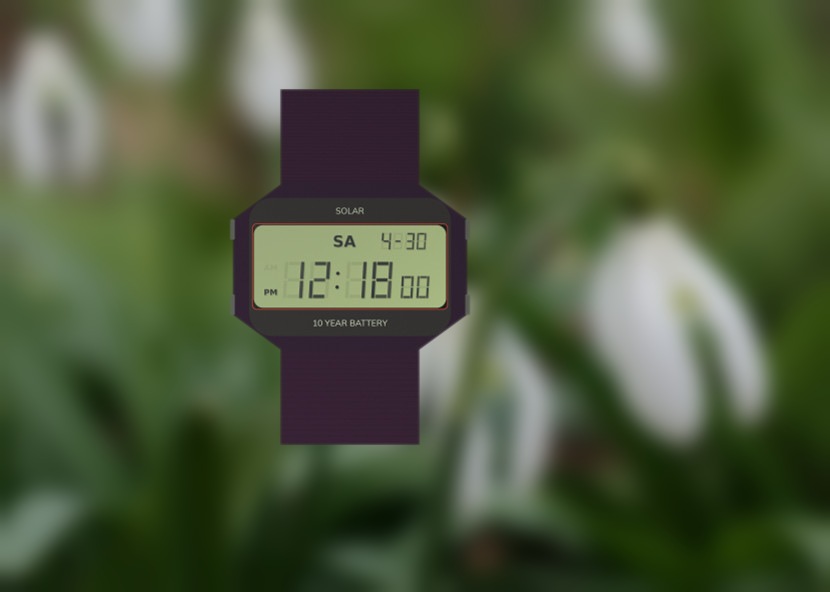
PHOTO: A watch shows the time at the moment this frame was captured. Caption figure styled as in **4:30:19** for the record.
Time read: **12:18:00**
